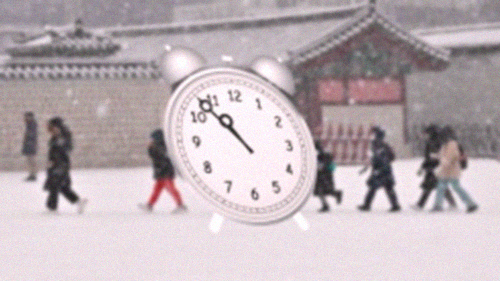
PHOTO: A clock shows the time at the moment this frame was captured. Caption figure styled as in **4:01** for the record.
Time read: **10:53**
